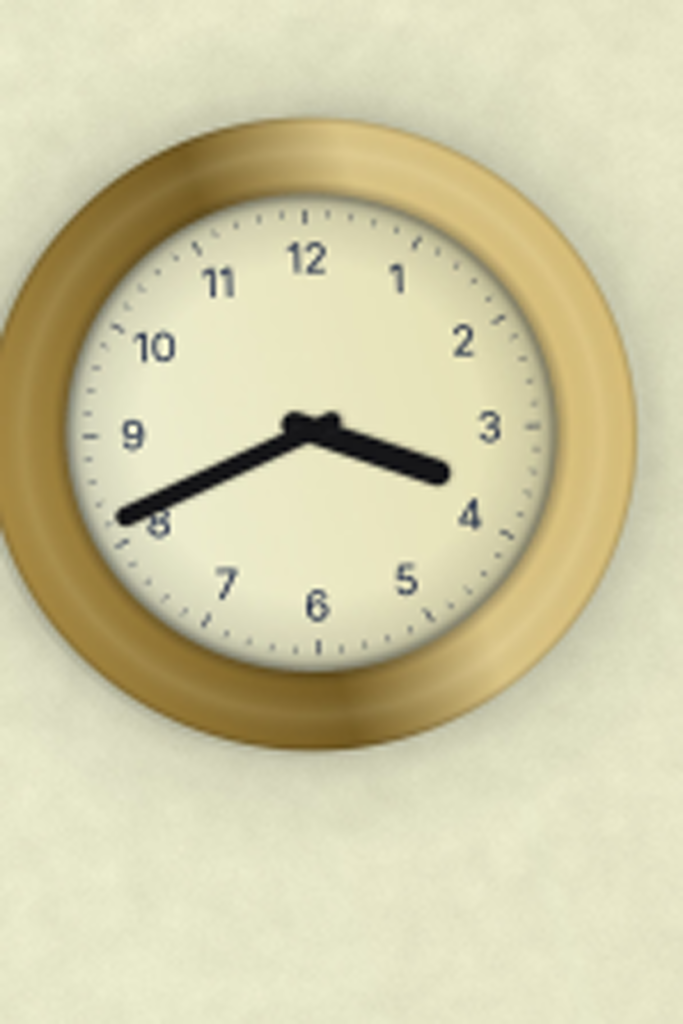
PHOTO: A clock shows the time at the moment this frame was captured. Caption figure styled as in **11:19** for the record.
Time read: **3:41**
